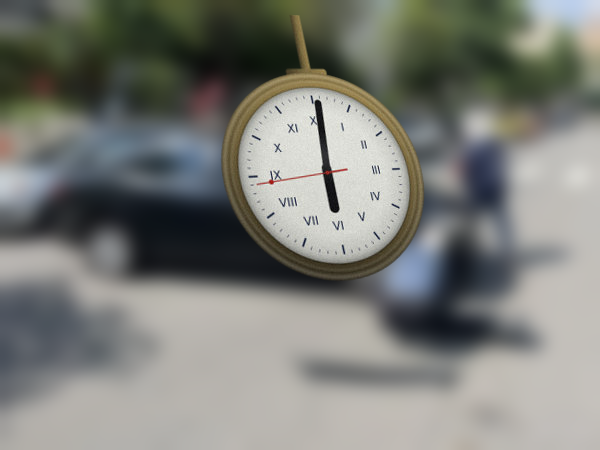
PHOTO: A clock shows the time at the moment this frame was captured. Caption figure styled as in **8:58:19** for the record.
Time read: **6:00:44**
